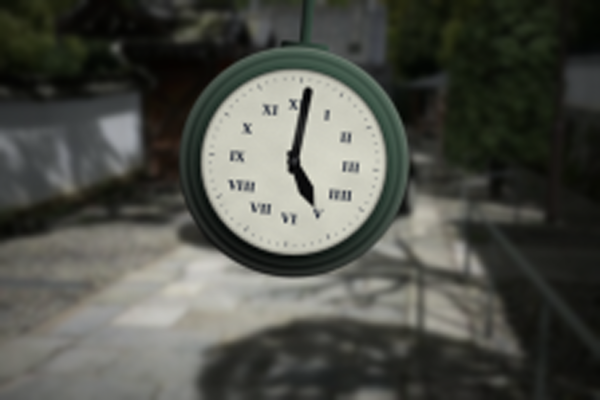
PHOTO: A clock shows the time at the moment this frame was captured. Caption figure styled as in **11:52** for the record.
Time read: **5:01**
